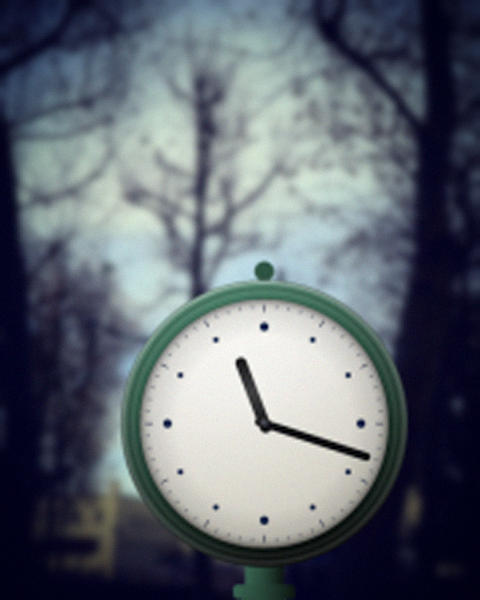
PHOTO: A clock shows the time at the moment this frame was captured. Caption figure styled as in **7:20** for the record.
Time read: **11:18**
